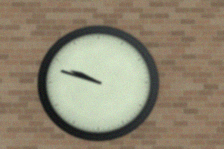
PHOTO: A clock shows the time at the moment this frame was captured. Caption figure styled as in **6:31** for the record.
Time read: **9:48**
